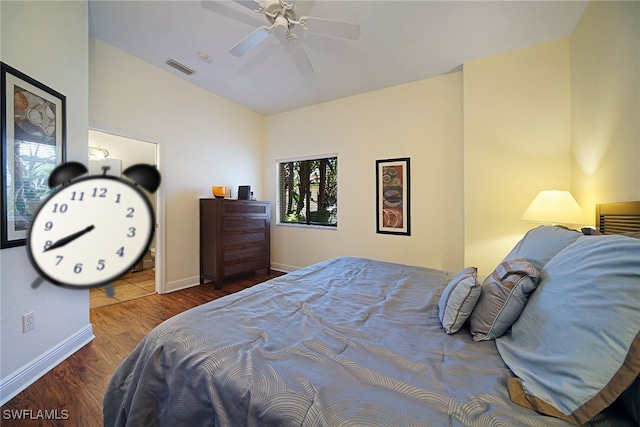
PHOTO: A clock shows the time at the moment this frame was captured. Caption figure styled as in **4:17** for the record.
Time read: **7:39**
